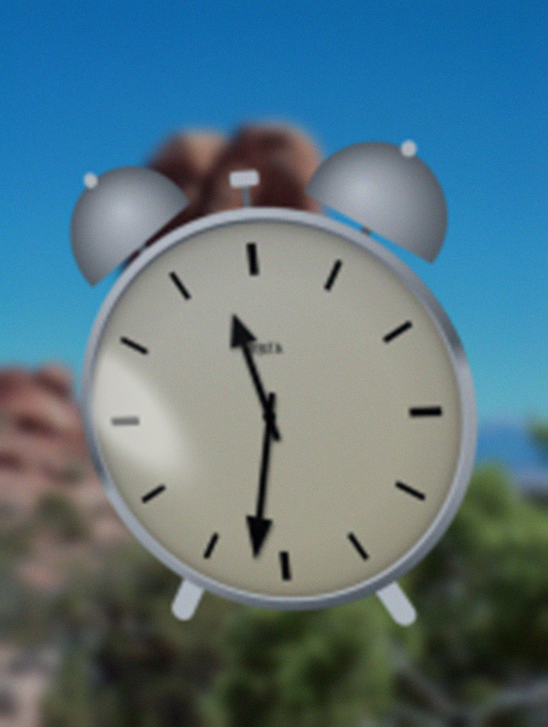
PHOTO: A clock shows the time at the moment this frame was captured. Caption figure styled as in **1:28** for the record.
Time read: **11:32**
